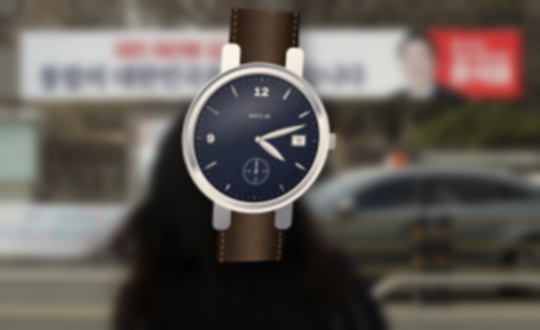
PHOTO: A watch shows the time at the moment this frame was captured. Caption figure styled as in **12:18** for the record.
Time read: **4:12**
